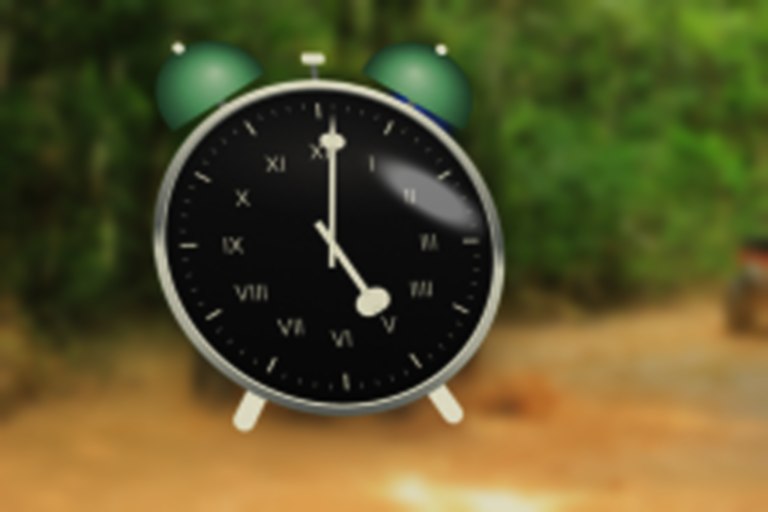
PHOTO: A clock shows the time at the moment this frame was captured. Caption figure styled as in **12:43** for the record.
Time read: **5:01**
